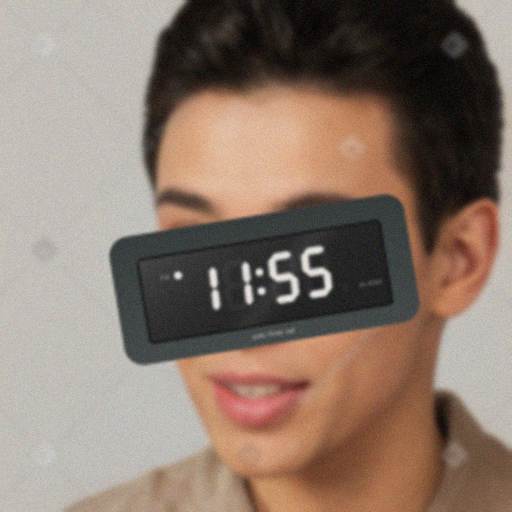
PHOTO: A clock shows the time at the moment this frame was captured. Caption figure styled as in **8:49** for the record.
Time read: **11:55**
